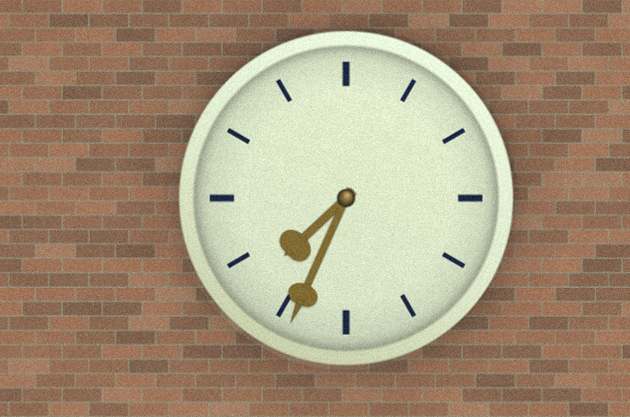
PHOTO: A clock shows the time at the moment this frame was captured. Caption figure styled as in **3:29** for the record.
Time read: **7:34**
